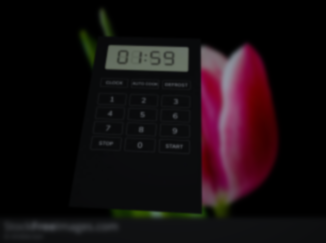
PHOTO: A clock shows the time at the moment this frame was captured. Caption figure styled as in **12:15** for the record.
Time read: **1:59**
